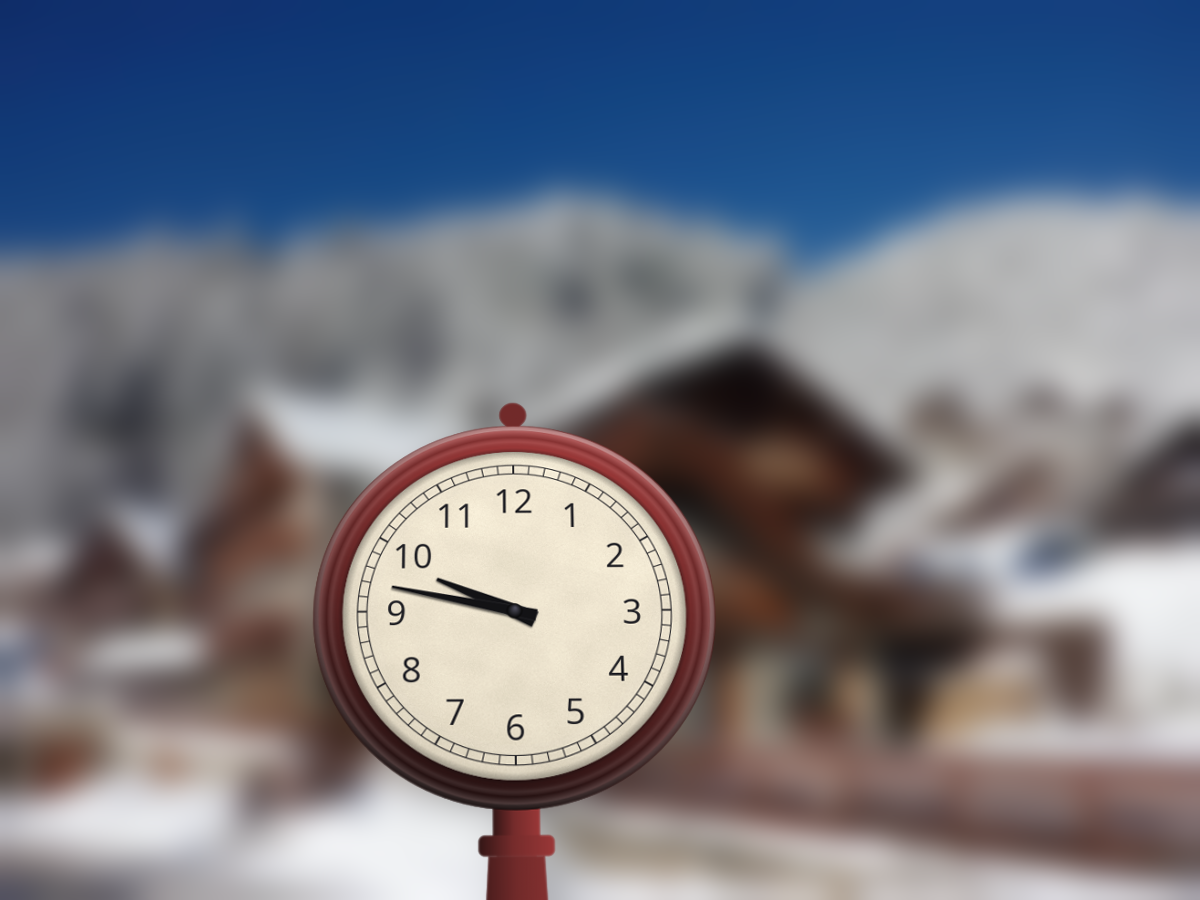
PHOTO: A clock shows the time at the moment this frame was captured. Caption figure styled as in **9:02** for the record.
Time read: **9:47**
